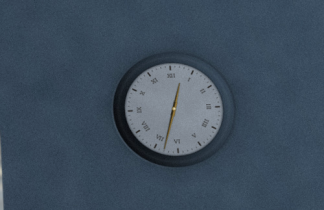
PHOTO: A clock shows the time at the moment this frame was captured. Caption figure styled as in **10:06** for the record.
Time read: **12:33**
